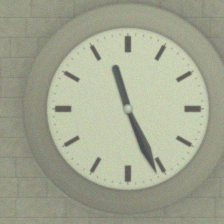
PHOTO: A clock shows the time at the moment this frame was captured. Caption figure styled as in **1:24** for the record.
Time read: **11:26**
